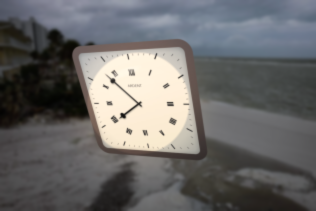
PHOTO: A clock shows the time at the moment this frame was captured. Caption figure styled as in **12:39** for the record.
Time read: **7:53**
